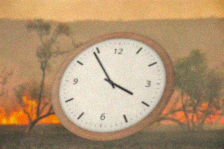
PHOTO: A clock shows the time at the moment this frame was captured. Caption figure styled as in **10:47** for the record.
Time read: **3:54**
